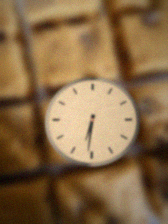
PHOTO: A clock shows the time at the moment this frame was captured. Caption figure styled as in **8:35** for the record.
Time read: **6:31**
